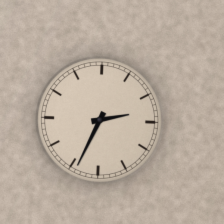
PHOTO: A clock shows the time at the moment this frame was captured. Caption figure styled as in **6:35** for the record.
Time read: **2:34**
